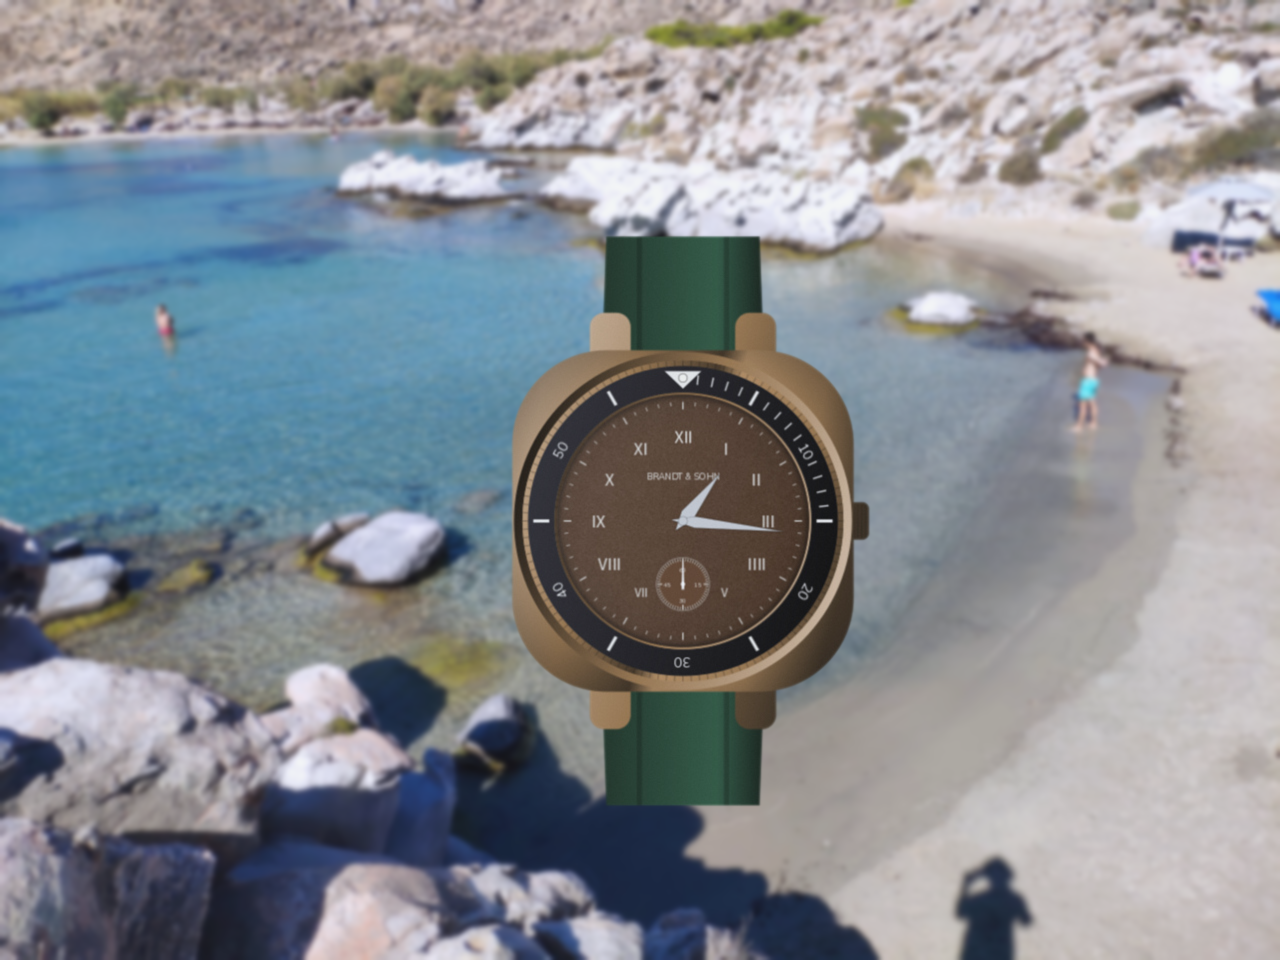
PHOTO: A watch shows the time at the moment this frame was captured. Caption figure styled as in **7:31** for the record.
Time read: **1:16**
